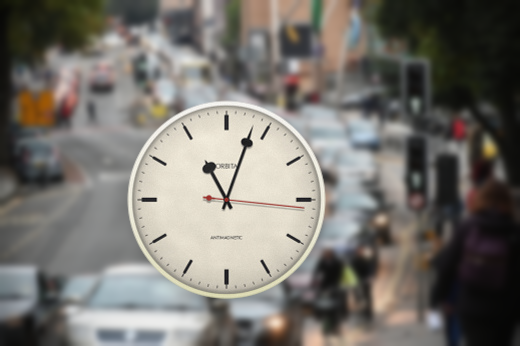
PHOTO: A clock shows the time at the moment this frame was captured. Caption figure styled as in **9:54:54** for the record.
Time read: **11:03:16**
